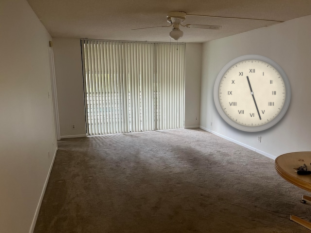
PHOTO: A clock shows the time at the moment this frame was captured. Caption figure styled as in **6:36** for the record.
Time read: **11:27**
